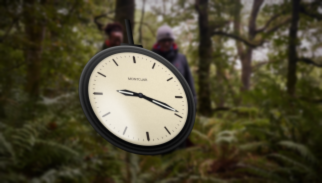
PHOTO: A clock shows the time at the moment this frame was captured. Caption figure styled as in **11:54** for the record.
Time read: **9:19**
